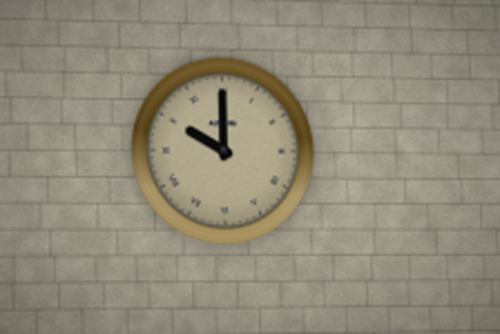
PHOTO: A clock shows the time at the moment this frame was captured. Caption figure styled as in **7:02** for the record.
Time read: **10:00**
